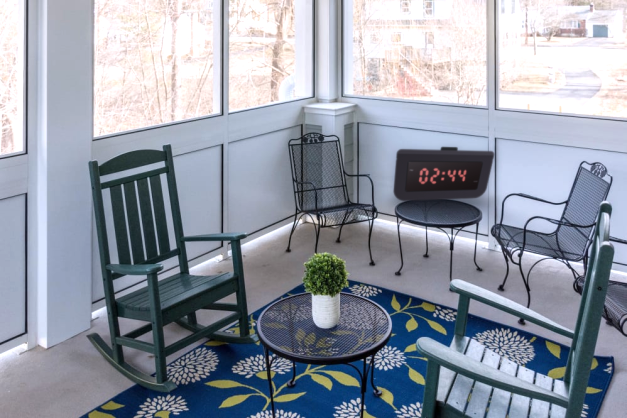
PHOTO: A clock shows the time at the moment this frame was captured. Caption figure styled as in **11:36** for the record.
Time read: **2:44**
